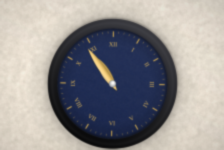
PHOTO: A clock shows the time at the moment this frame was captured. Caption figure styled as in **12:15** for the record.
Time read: **10:54**
